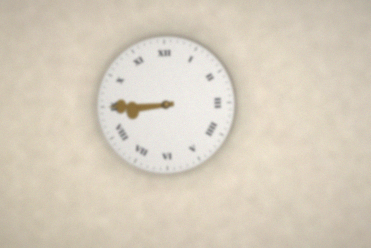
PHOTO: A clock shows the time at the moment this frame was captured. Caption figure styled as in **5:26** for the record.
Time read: **8:45**
